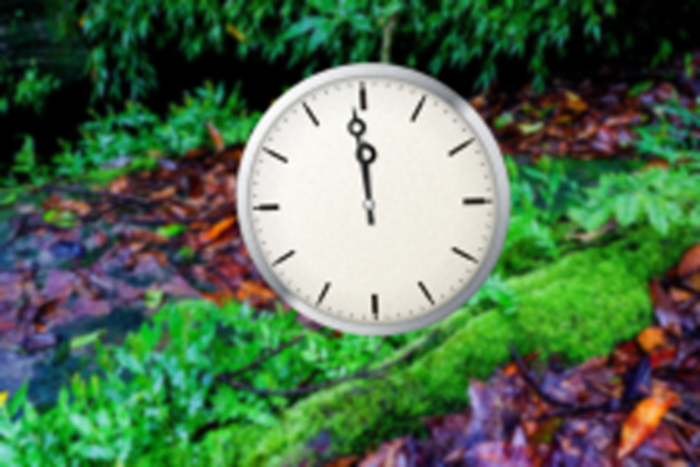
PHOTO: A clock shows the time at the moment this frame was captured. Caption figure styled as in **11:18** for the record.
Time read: **11:59**
